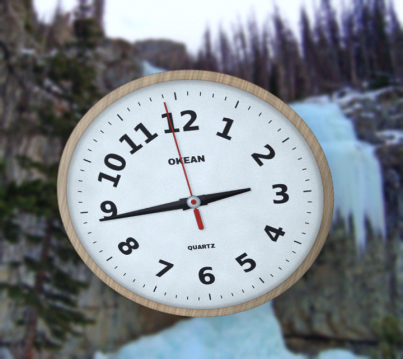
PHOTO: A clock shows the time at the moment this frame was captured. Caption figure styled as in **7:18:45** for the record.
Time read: **2:43:59**
